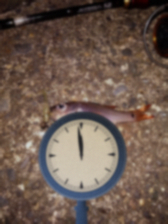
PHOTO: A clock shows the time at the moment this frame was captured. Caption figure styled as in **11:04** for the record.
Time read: **11:59**
